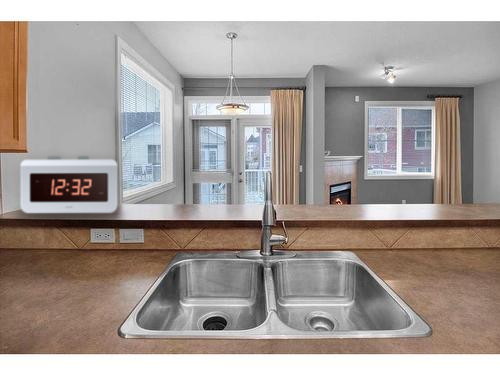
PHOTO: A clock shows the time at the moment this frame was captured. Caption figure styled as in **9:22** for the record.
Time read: **12:32**
